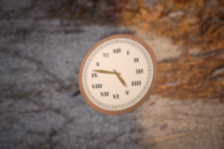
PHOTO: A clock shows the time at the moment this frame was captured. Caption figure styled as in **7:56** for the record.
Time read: **4:47**
